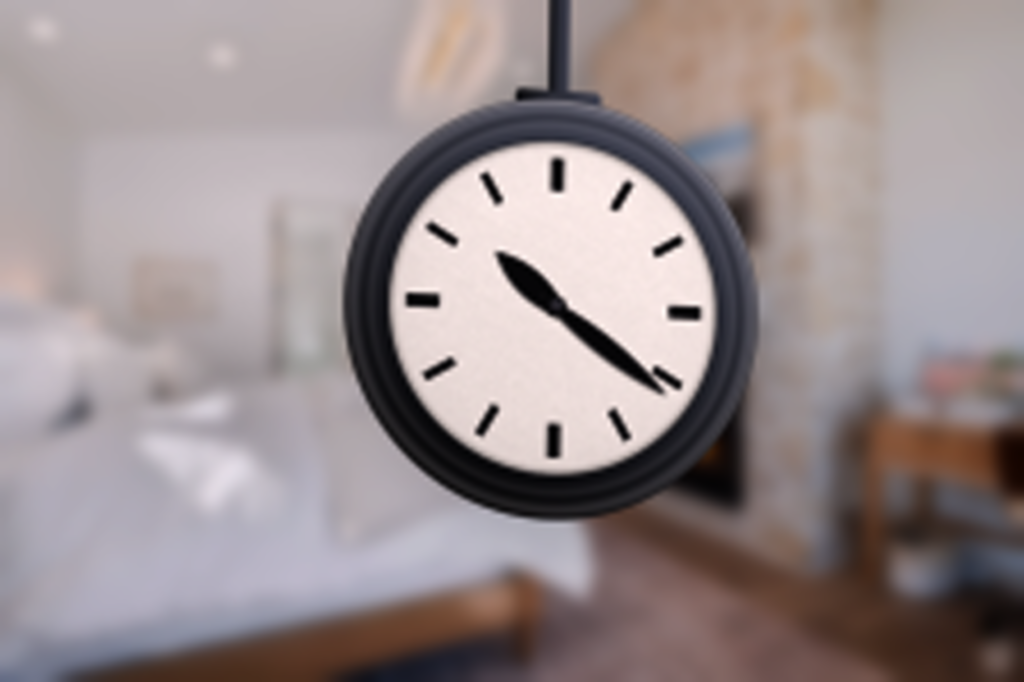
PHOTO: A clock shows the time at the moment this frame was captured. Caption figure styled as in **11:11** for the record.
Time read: **10:21**
